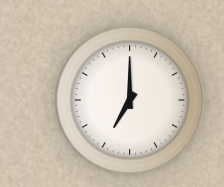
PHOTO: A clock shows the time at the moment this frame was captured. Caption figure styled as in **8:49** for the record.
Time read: **7:00**
